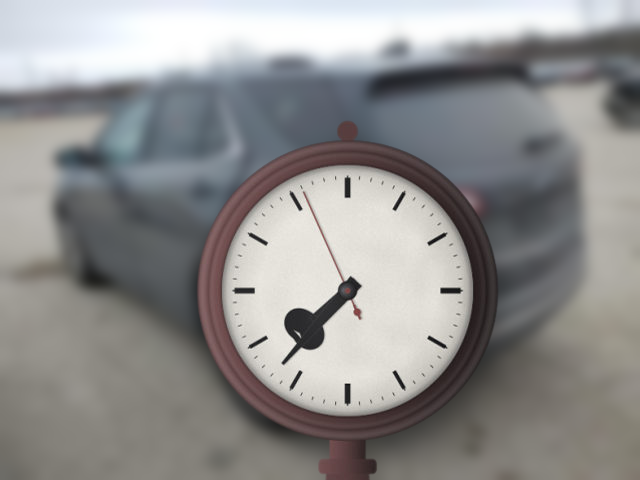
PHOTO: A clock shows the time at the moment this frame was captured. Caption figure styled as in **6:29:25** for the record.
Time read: **7:36:56**
